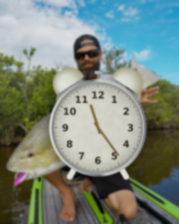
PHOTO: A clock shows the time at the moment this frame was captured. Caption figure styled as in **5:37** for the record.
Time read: **11:24**
